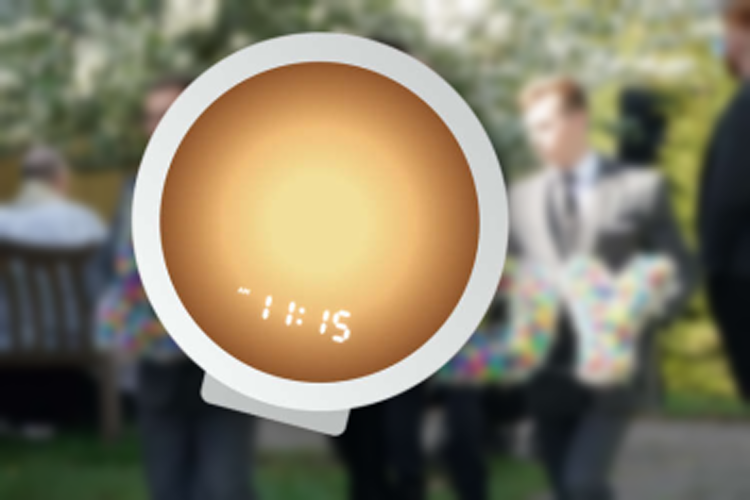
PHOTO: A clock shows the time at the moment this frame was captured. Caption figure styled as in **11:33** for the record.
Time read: **11:15**
